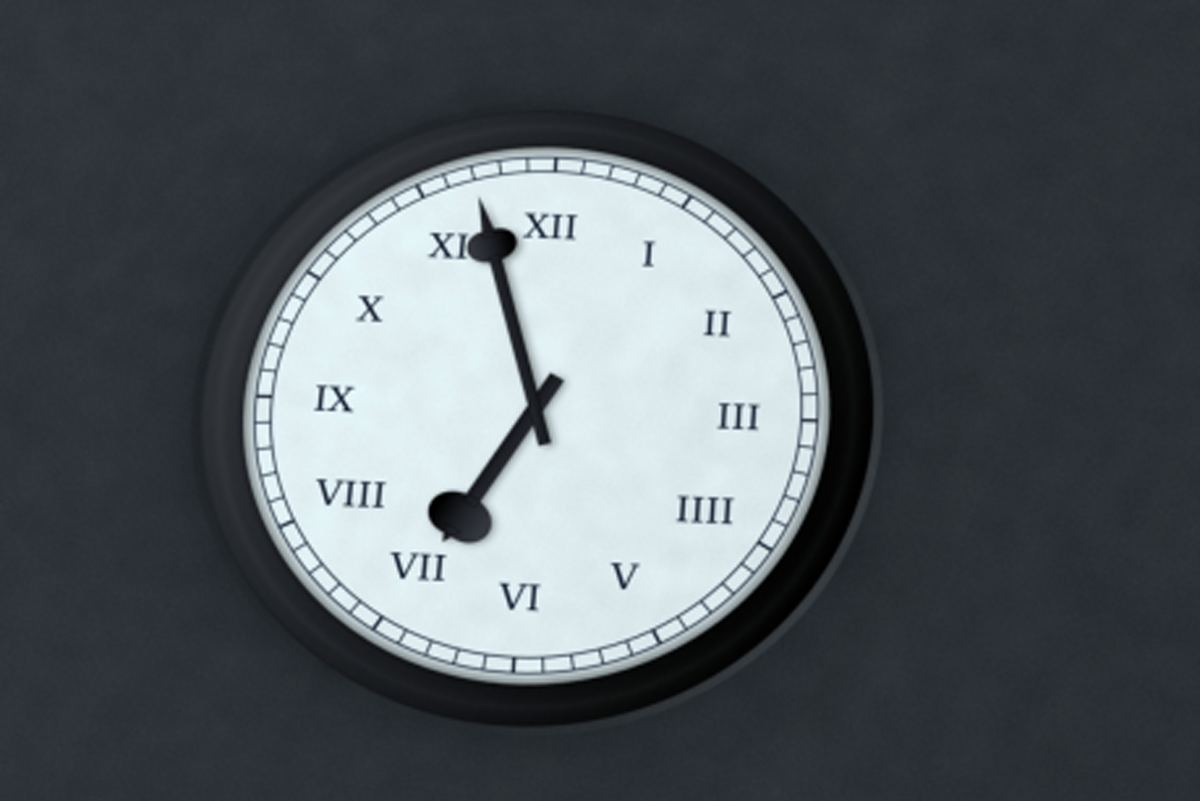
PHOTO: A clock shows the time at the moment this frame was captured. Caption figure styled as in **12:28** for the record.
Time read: **6:57**
